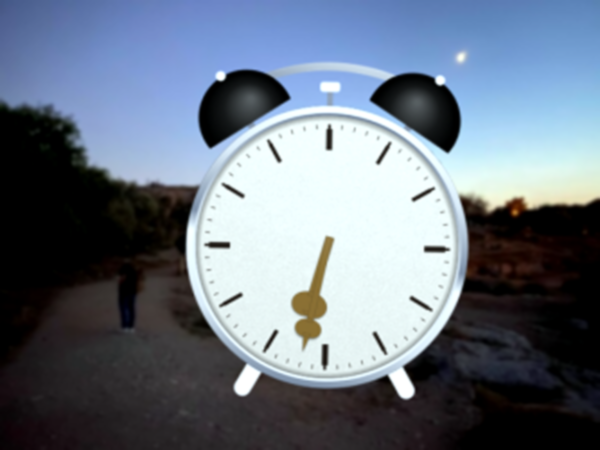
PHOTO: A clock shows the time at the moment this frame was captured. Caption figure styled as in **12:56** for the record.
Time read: **6:32**
